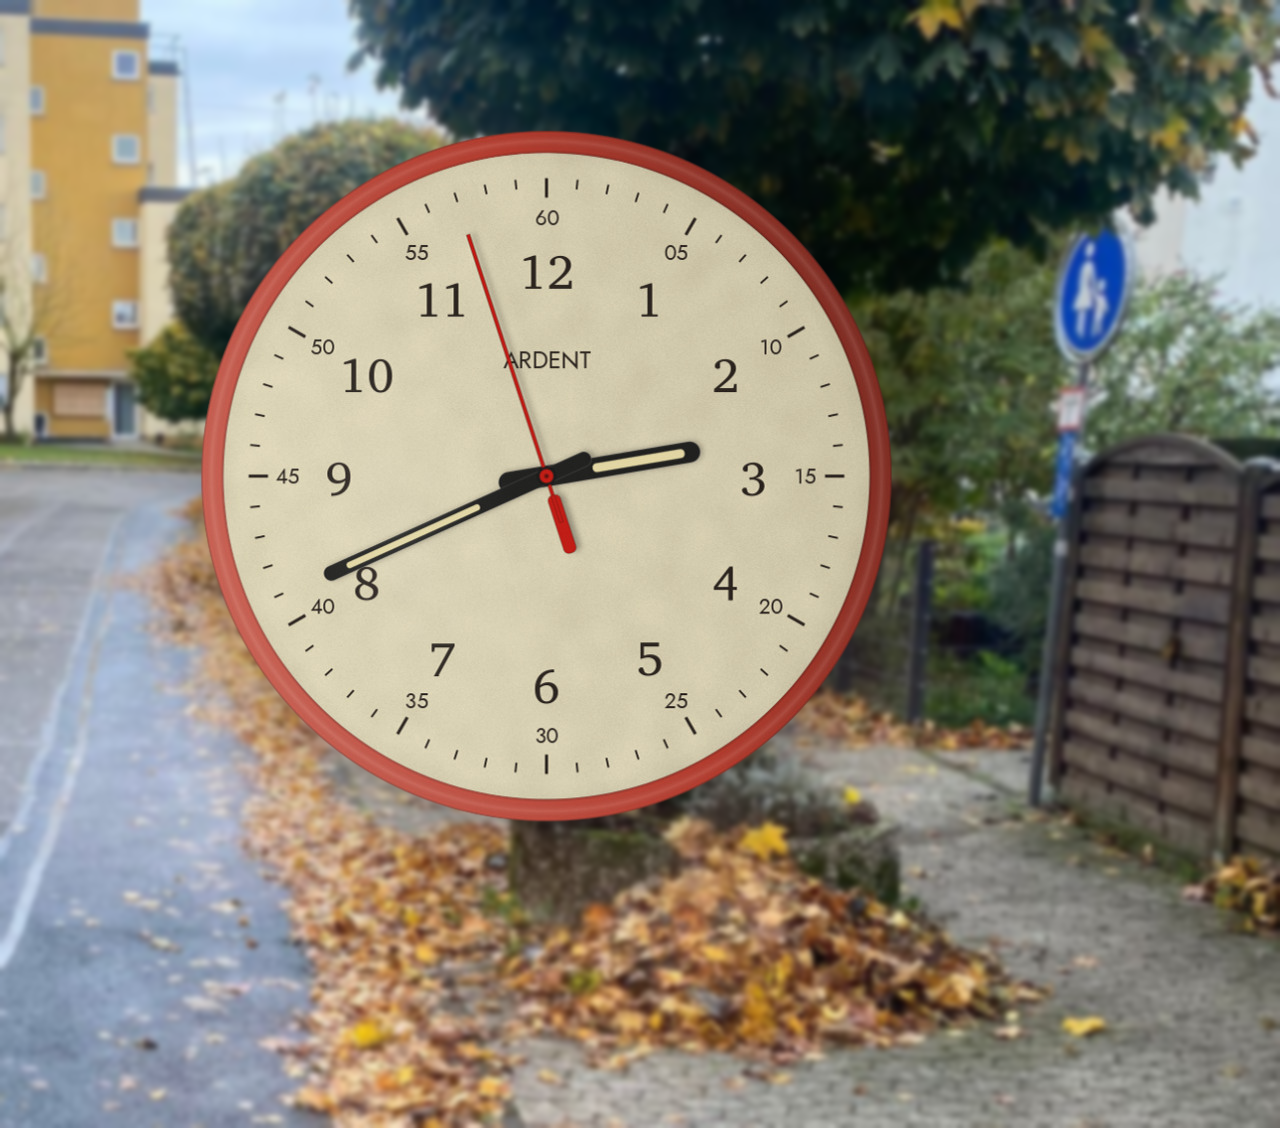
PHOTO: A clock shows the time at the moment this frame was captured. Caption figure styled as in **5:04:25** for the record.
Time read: **2:40:57**
